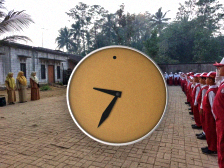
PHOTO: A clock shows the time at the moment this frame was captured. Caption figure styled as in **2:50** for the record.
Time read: **9:36**
